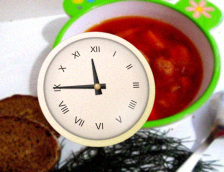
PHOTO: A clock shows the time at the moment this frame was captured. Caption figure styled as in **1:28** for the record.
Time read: **11:45**
